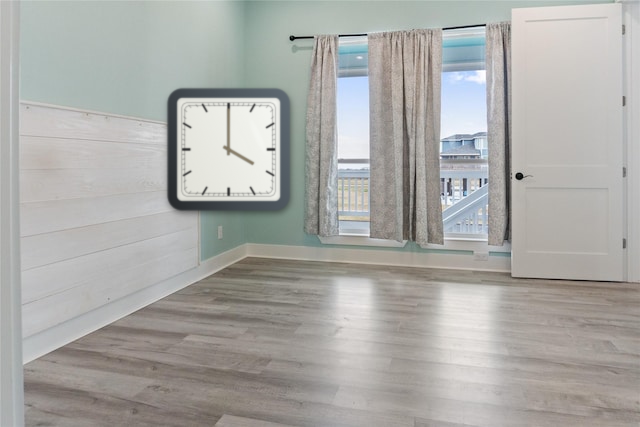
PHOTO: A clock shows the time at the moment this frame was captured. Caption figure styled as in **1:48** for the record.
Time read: **4:00**
